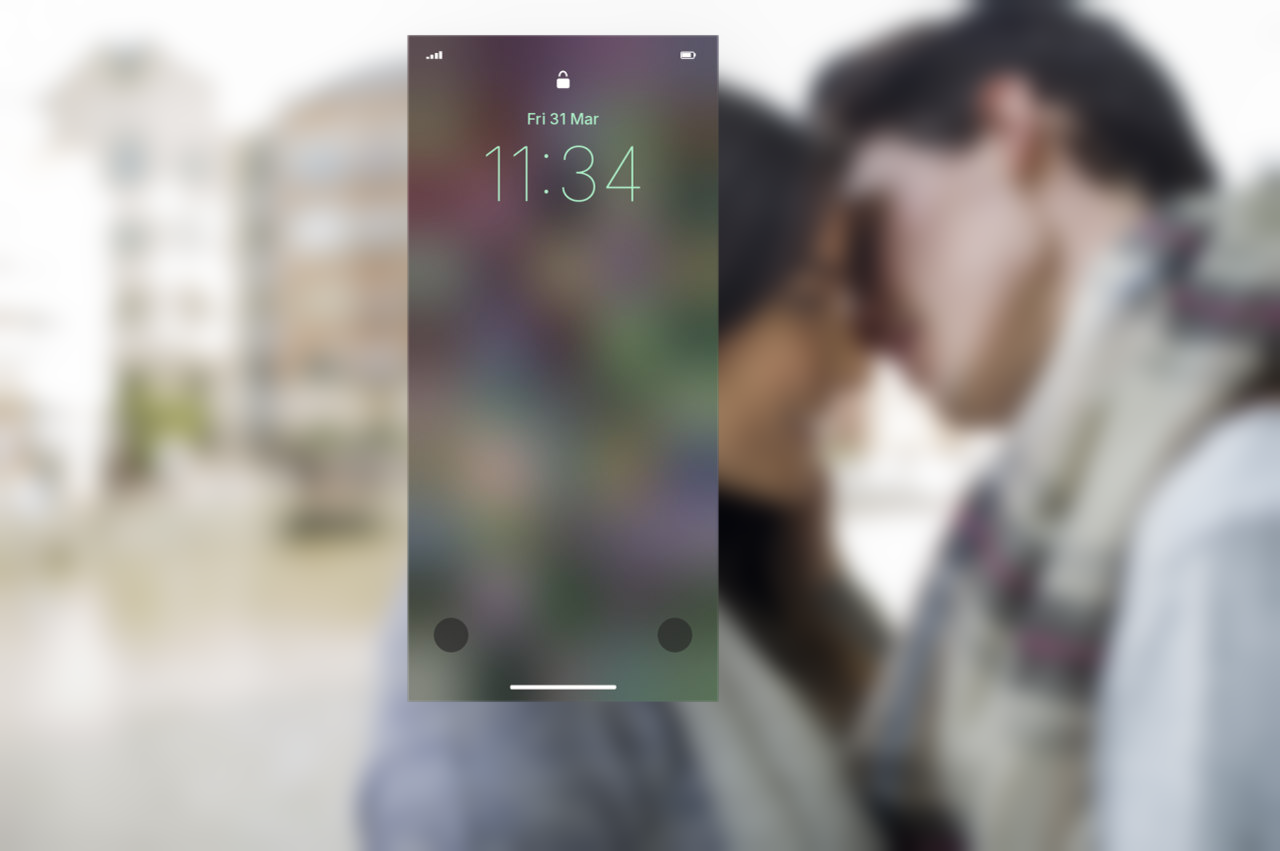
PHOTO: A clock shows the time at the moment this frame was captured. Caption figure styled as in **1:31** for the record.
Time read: **11:34**
